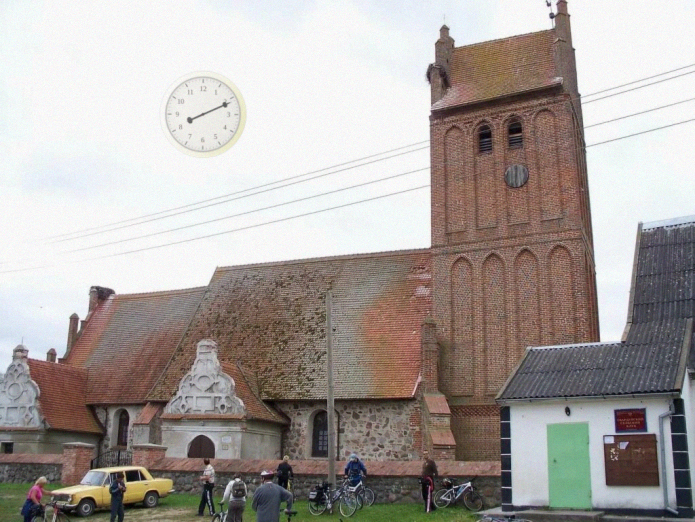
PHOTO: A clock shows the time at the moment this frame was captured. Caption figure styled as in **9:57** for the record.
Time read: **8:11**
